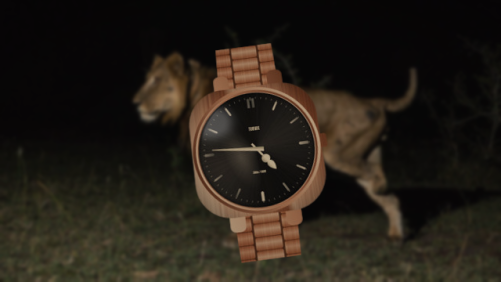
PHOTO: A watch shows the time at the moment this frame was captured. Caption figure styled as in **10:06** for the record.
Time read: **4:46**
